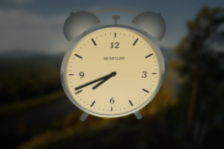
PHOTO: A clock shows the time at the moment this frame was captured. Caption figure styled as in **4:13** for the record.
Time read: **7:41**
